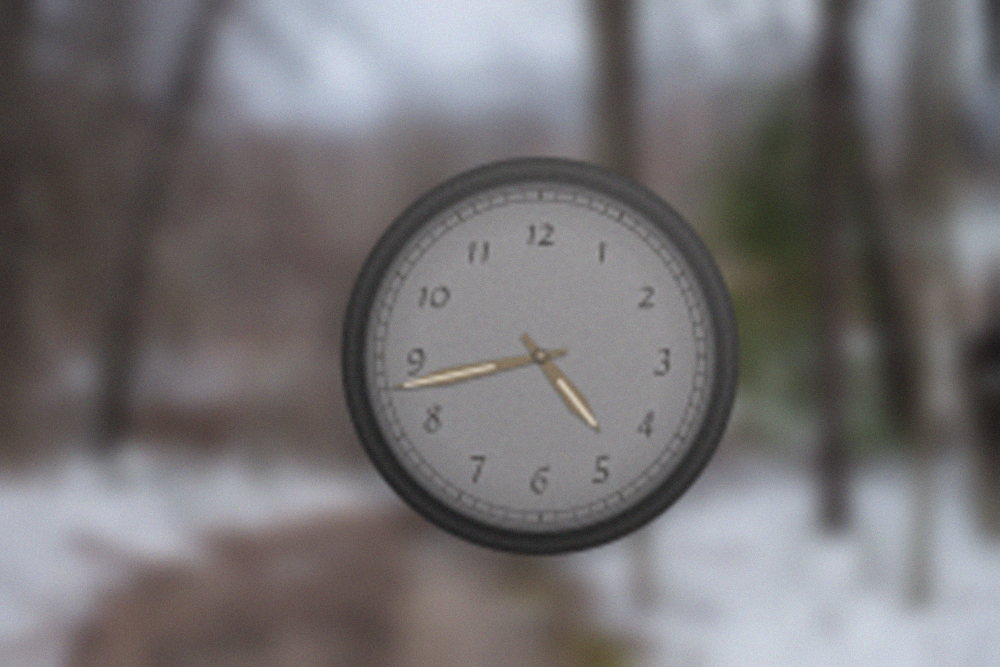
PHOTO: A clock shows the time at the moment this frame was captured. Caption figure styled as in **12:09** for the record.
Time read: **4:43**
